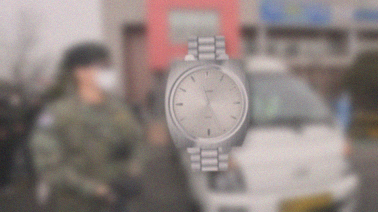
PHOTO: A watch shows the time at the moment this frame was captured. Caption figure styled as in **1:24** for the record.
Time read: **11:26**
